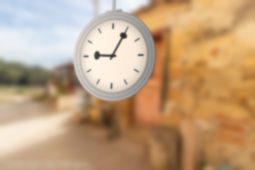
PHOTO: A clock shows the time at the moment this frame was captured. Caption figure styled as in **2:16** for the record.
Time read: **9:05**
